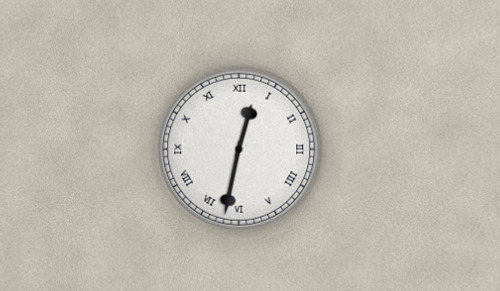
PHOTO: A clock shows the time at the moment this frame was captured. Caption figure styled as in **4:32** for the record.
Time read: **12:32**
